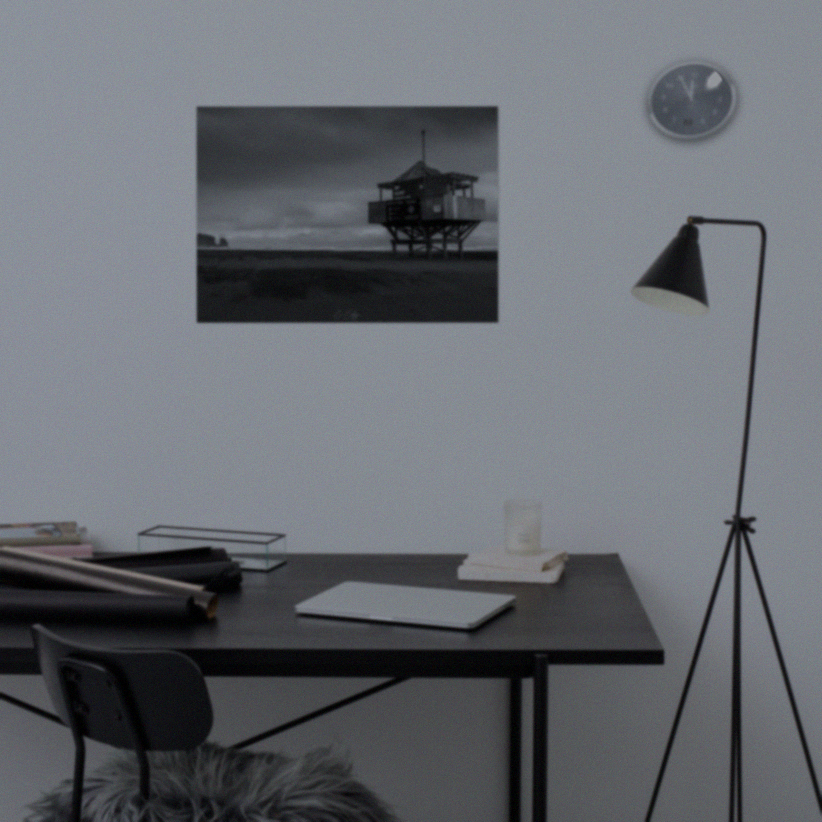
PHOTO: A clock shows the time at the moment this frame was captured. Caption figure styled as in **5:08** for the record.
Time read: **11:55**
